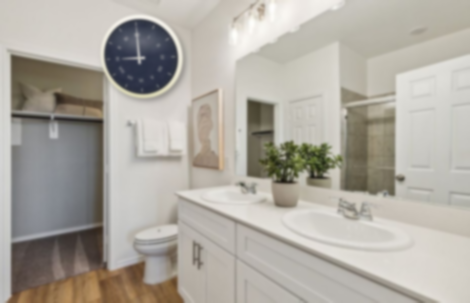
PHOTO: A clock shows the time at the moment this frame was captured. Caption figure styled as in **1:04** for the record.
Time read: **9:00**
